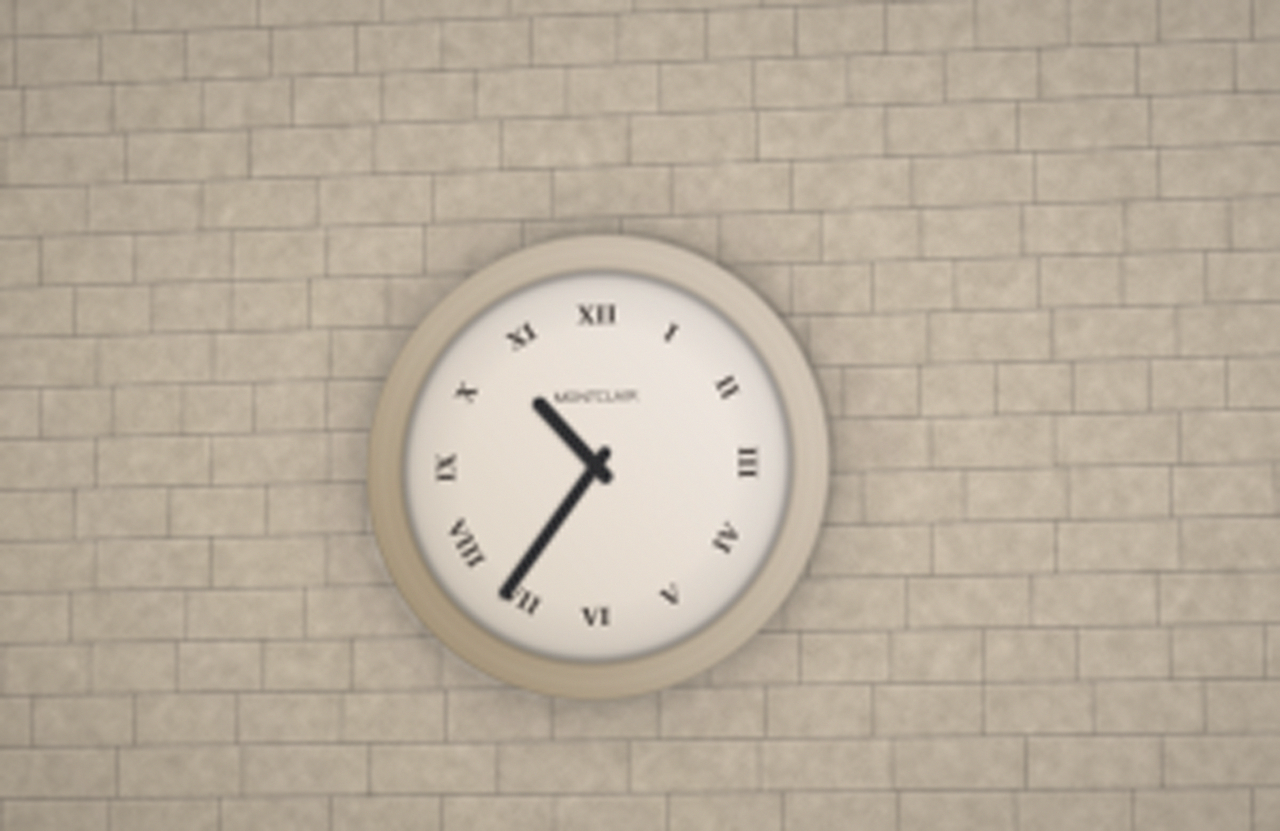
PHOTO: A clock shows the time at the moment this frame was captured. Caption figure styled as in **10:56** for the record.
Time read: **10:36**
